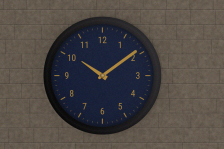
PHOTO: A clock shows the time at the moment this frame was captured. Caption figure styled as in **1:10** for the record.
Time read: **10:09**
